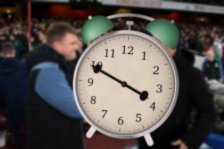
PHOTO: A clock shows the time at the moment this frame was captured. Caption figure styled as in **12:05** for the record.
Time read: **3:49**
